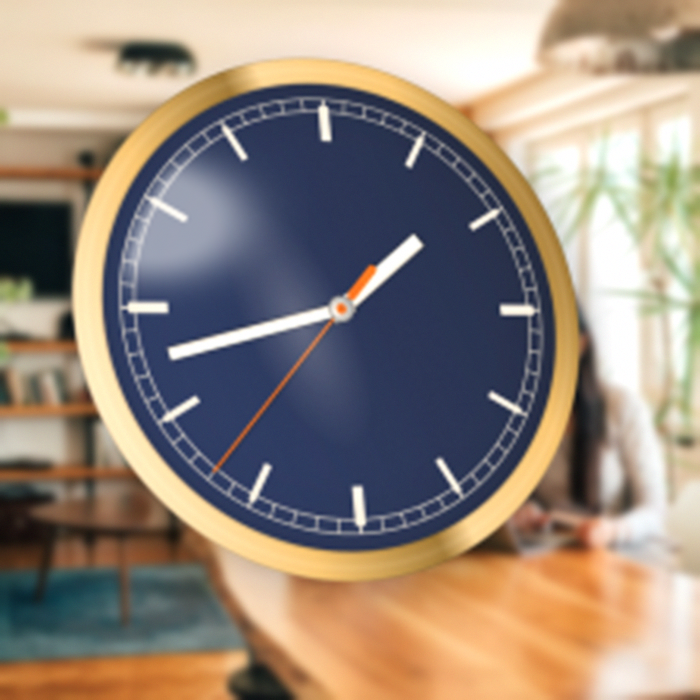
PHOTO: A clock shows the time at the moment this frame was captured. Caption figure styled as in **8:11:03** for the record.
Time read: **1:42:37**
